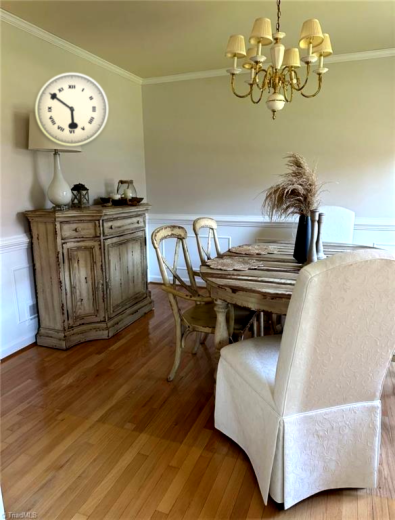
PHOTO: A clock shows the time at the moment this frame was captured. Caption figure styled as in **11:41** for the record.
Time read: **5:51**
